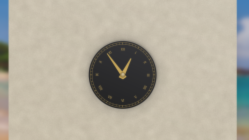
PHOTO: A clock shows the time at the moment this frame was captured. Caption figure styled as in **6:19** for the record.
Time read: **12:54**
